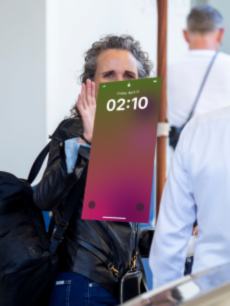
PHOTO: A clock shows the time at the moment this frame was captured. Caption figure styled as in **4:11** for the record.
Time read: **2:10**
